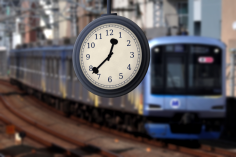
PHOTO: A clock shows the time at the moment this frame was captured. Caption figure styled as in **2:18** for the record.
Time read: **12:38**
